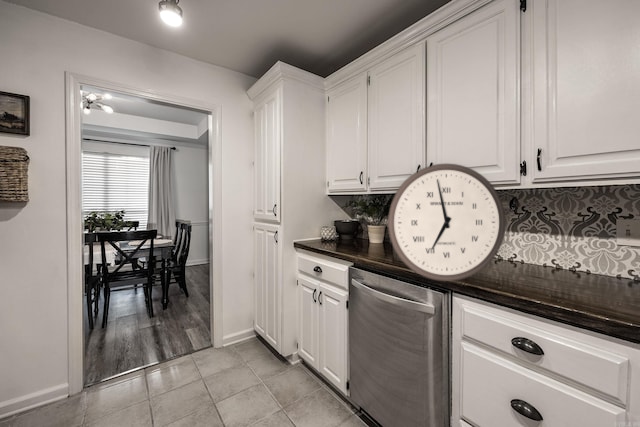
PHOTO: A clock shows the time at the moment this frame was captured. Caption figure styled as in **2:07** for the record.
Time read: **6:58**
